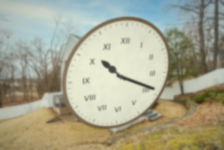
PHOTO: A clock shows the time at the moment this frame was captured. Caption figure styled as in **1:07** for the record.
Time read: **10:19**
